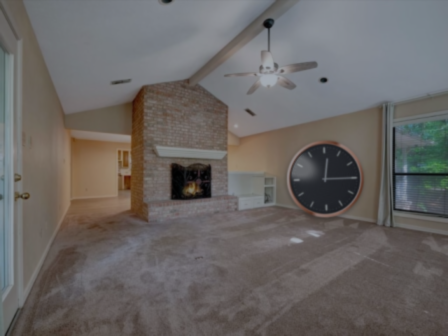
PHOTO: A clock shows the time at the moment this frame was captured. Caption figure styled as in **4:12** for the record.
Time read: **12:15**
